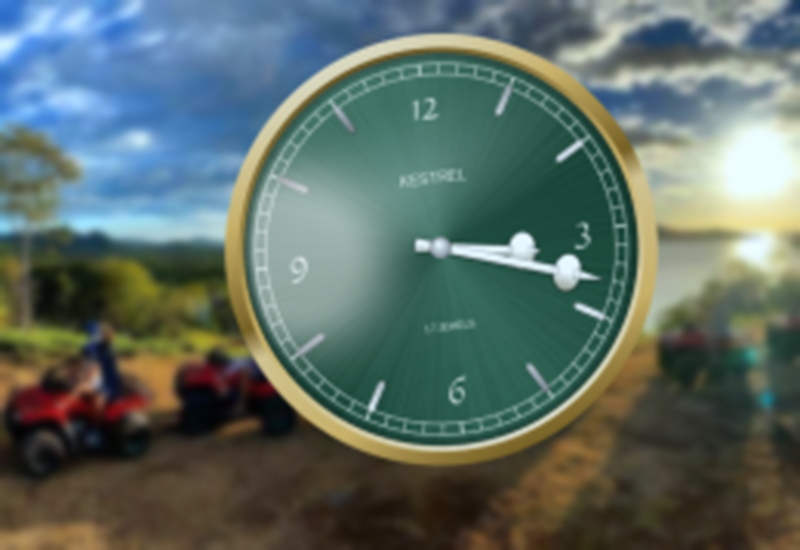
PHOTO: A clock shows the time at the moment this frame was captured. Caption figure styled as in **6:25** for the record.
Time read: **3:18**
